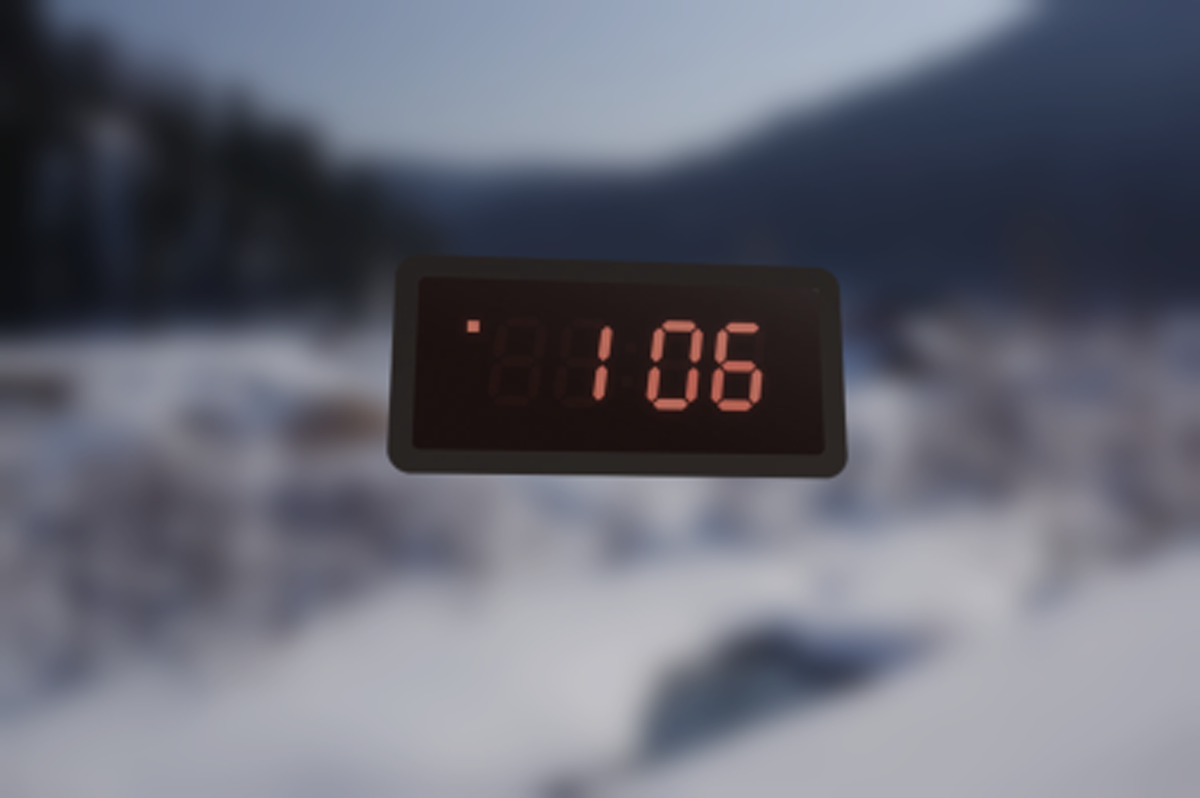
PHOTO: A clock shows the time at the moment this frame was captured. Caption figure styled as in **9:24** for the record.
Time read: **1:06**
